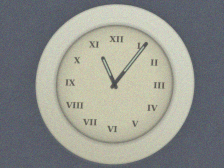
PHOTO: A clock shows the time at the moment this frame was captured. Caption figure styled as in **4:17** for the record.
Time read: **11:06**
